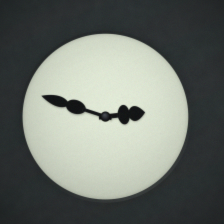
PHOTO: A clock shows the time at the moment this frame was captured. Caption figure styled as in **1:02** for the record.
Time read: **2:48**
